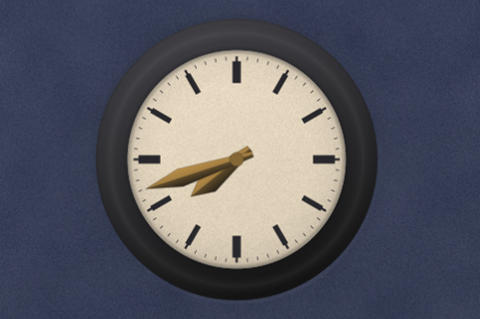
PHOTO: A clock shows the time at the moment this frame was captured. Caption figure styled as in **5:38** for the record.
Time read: **7:42**
